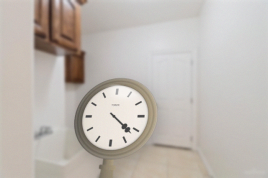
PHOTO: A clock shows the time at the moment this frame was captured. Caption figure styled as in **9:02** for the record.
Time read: **4:22**
